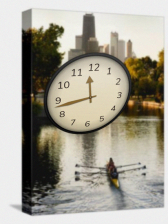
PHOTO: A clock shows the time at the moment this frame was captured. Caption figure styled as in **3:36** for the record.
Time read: **11:43**
